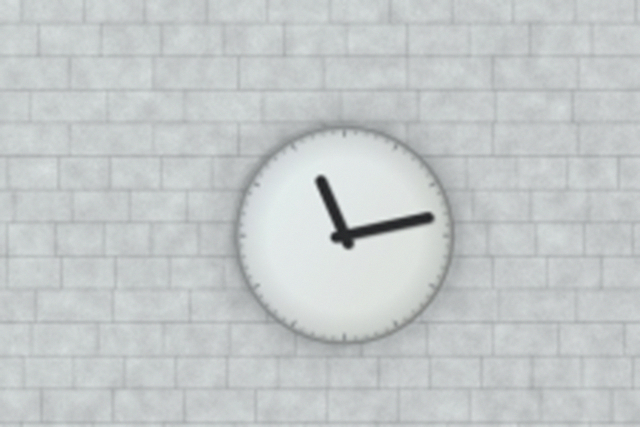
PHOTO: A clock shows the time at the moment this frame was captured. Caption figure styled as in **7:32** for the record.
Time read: **11:13**
